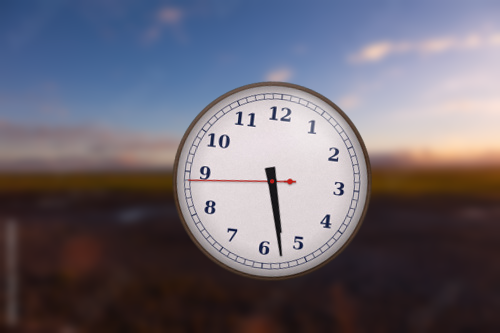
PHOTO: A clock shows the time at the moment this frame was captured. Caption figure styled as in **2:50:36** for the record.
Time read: **5:27:44**
